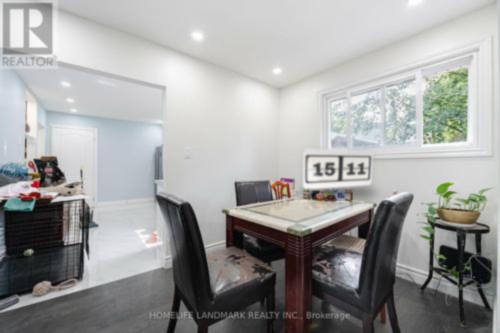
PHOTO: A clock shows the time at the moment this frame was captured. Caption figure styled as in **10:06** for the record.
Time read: **15:11**
